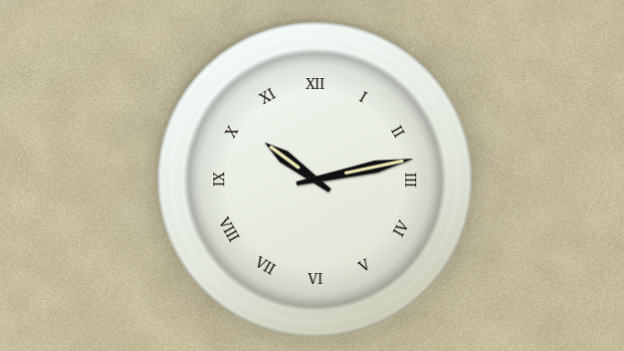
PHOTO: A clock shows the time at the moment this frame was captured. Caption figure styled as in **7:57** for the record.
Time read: **10:13**
